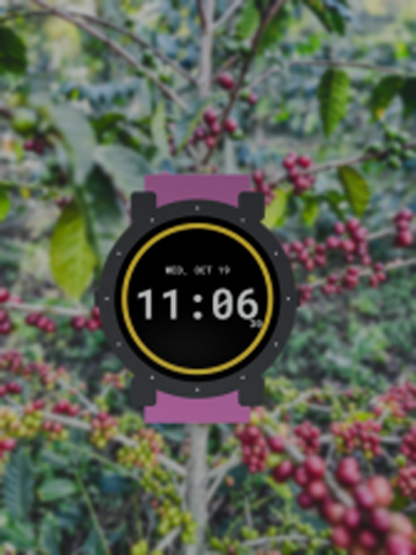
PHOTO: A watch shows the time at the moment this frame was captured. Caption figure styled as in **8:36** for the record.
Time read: **11:06**
